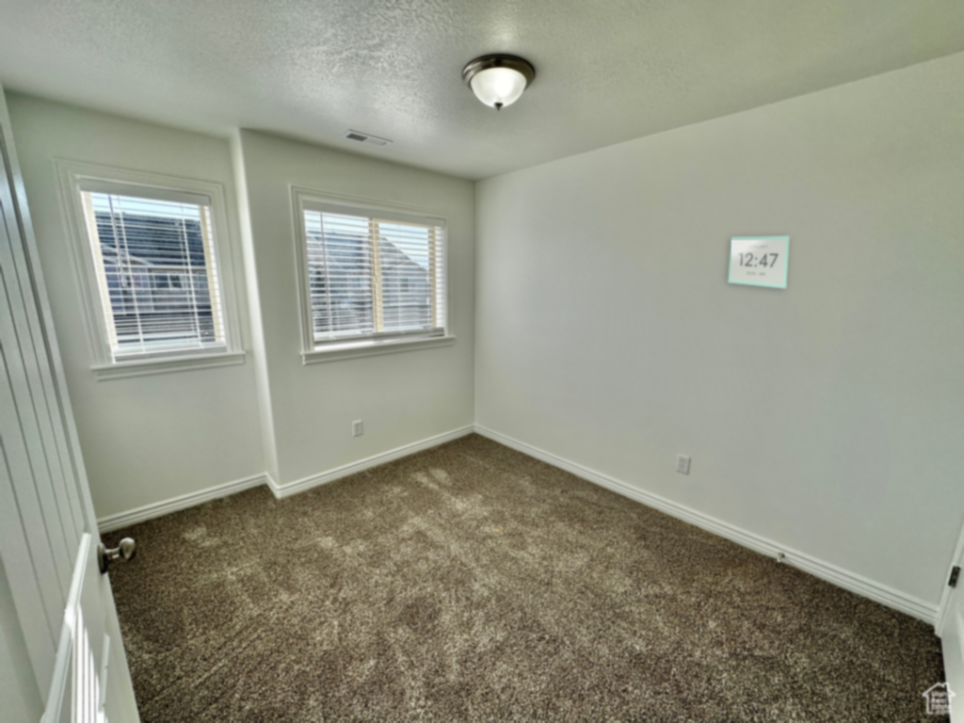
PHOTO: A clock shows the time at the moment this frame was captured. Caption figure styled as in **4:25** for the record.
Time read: **12:47**
